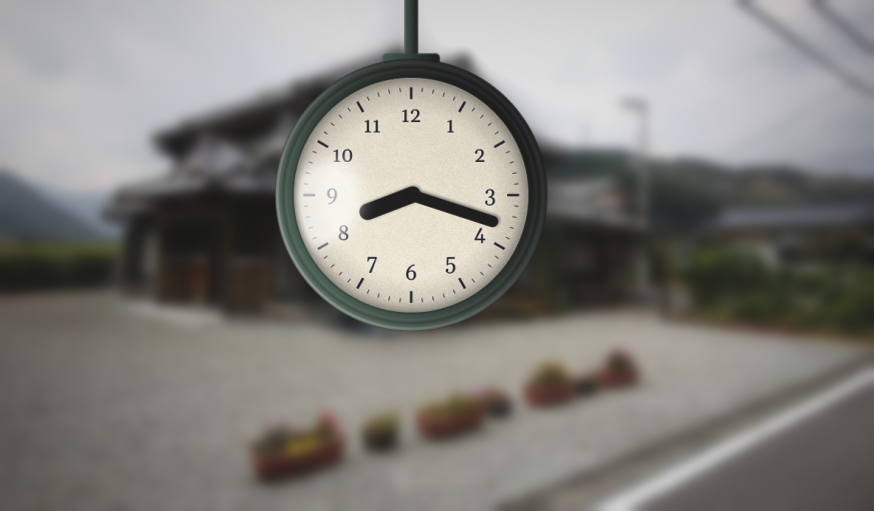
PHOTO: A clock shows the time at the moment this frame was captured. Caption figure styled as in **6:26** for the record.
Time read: **8:18**
